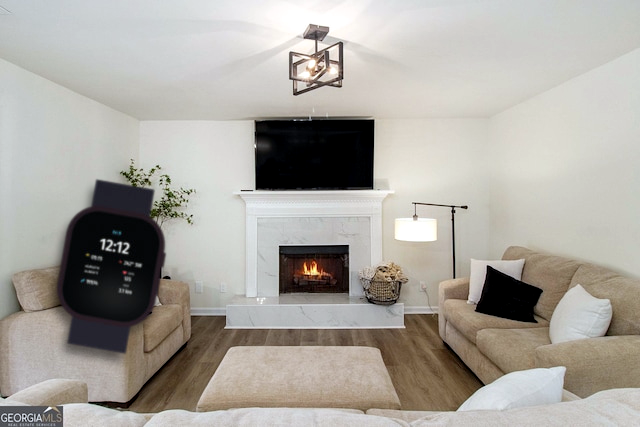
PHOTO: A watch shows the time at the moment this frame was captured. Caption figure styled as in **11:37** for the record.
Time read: **12:12**
